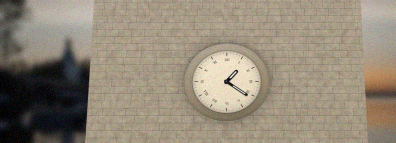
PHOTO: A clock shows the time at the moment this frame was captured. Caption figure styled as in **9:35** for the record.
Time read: **1:21**
